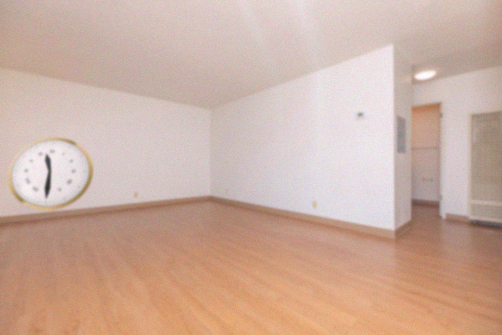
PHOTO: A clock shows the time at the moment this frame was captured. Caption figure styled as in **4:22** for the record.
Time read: **11:30**
